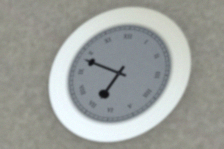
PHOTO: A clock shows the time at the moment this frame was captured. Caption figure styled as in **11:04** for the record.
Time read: **6:48**
